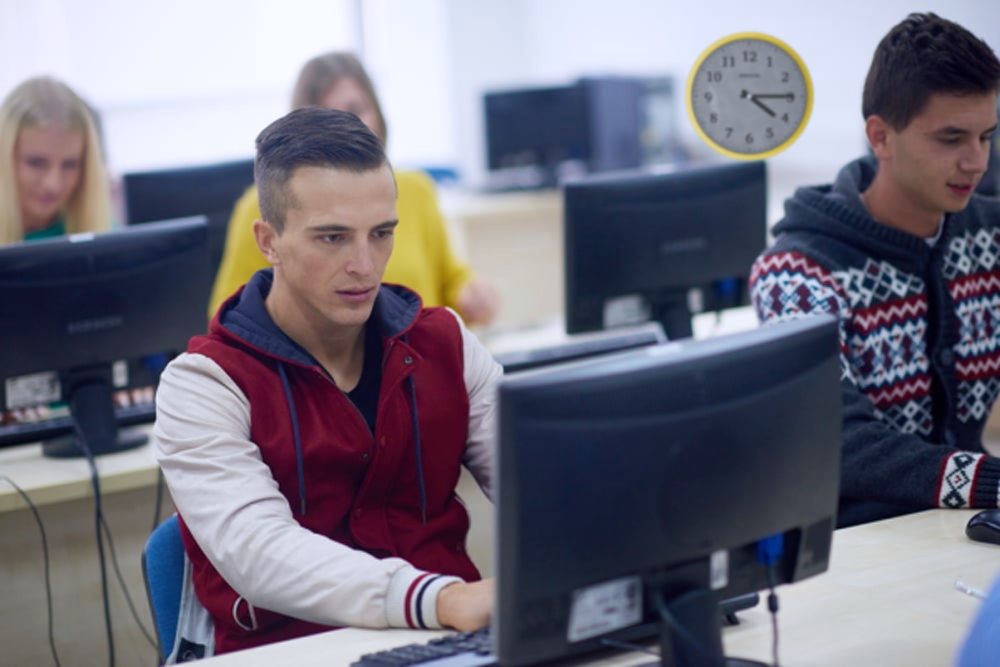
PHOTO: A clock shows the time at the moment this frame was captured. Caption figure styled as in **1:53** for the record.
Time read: **4:15**
